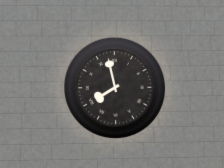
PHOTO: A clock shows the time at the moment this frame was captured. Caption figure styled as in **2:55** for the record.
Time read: **7:58**
